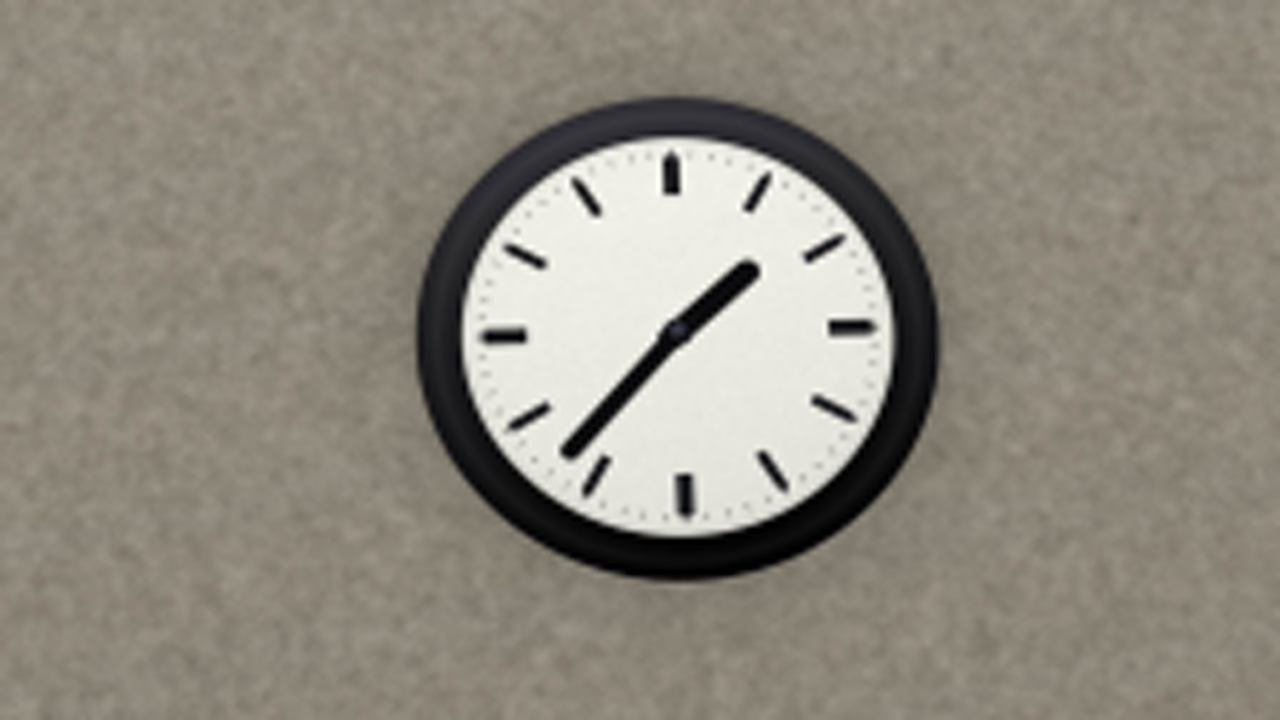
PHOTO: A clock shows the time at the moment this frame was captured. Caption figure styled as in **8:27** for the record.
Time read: **1:37**
